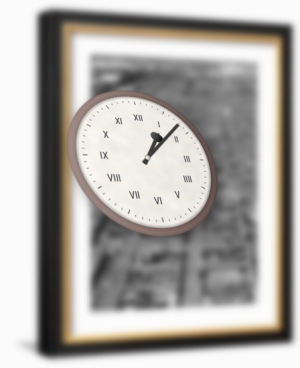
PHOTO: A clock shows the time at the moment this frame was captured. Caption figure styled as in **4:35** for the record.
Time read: **1:08**
